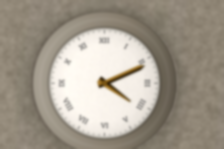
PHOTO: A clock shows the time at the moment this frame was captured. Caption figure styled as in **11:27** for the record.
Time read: **4:11**
